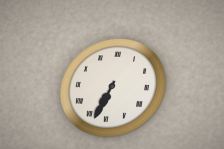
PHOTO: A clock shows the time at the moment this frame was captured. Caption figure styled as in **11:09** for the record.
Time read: **6:33**
